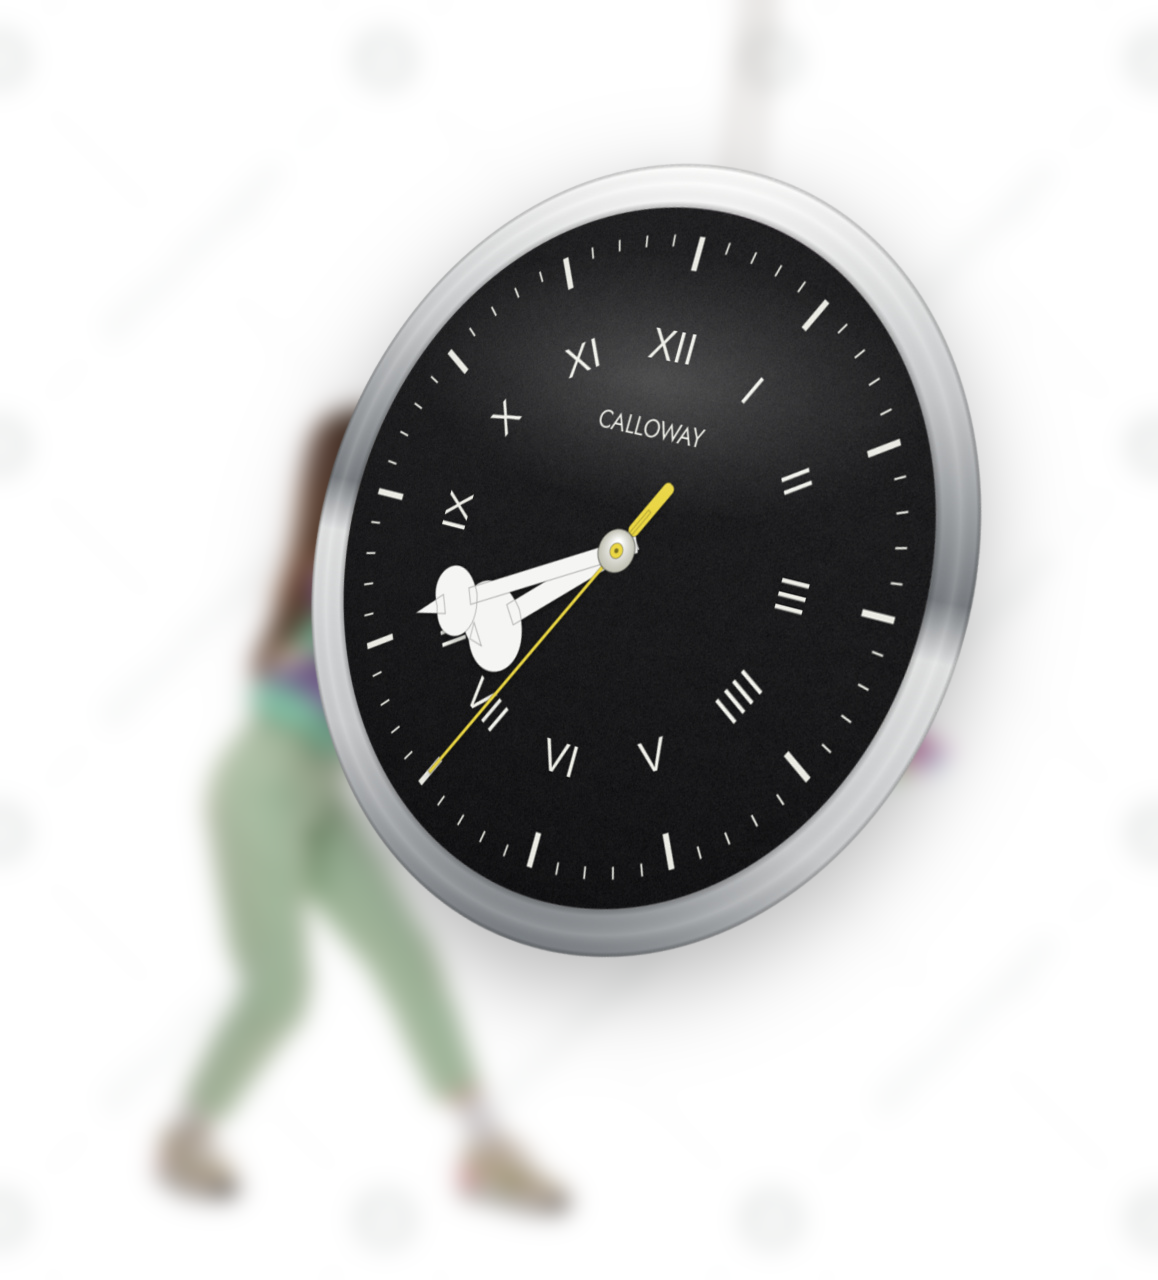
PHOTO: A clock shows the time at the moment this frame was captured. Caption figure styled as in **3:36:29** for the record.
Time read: **7:40:35**
